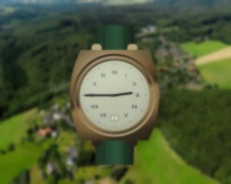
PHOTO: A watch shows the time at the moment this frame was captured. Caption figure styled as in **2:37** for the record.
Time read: **2:45**
